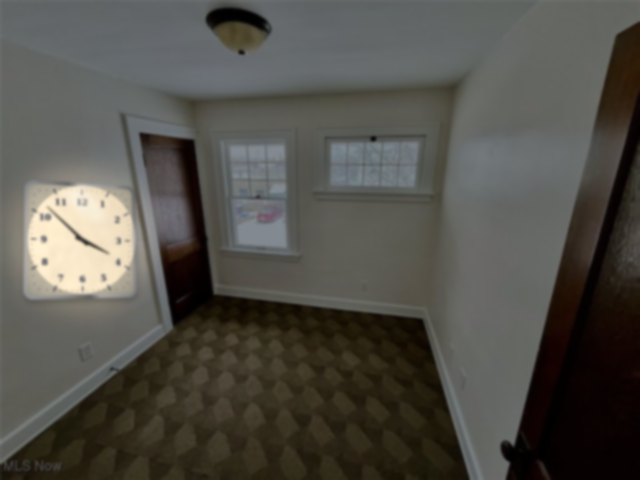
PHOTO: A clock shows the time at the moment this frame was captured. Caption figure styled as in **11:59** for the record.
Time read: **3:52**
